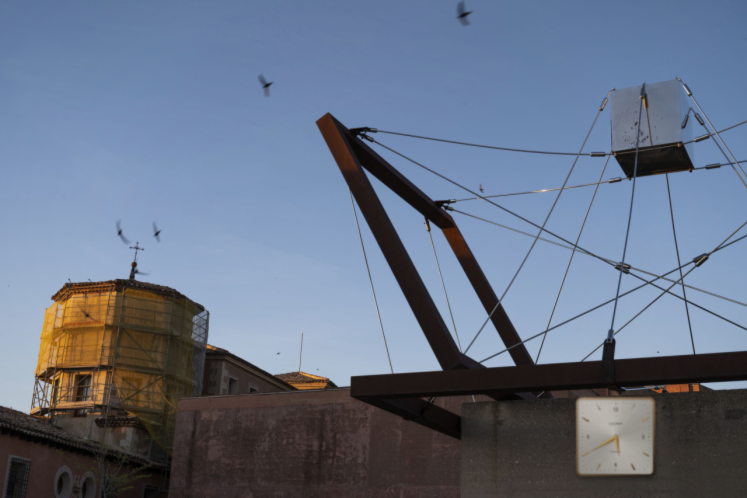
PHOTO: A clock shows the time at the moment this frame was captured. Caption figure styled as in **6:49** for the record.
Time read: **5:40**
